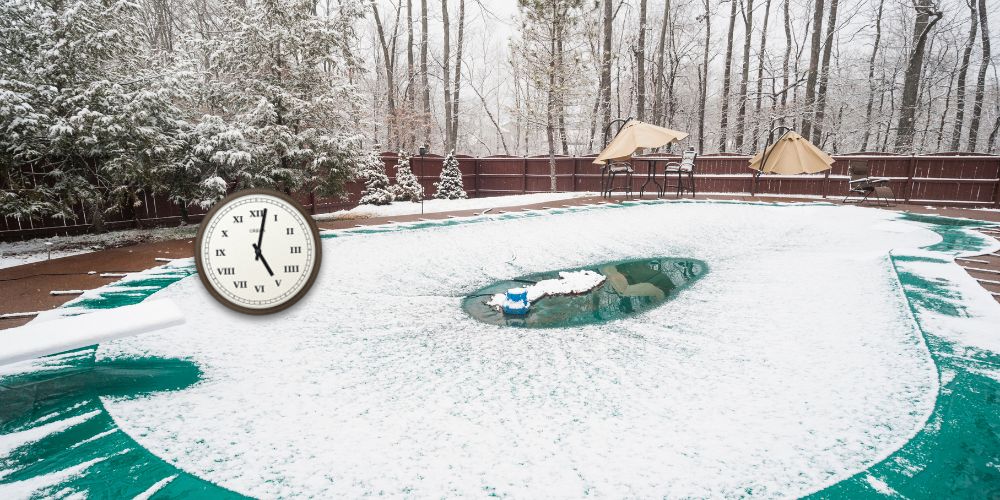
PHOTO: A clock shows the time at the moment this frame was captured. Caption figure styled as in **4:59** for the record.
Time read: **5:02**
